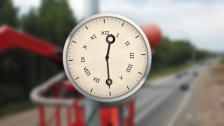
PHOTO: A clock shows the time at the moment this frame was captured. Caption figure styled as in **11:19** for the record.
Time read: **12:30**
